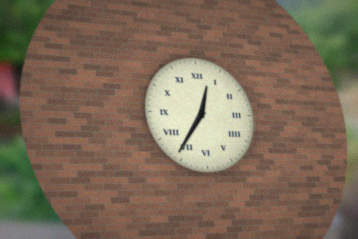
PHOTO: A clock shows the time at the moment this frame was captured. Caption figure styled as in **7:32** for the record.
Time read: **12:36**
